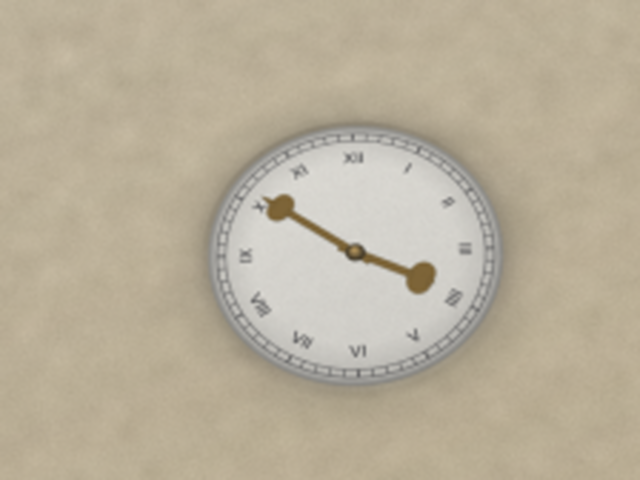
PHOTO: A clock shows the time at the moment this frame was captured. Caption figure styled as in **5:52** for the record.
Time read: **3:51**
